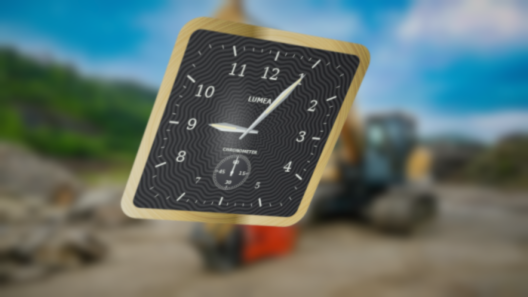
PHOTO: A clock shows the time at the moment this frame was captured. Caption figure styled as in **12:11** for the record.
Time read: **9:05**
